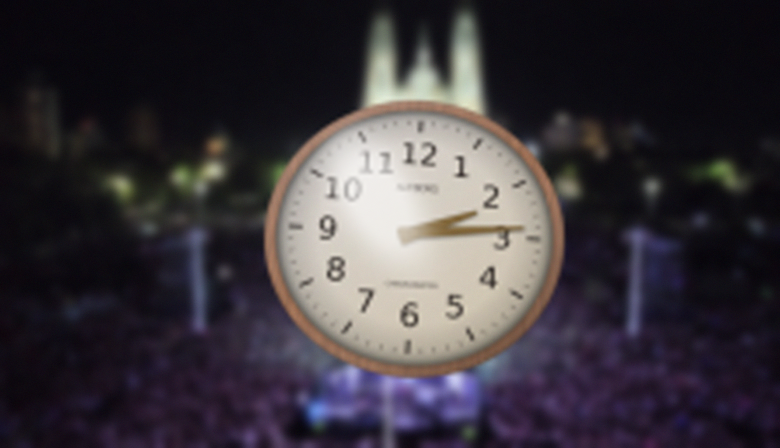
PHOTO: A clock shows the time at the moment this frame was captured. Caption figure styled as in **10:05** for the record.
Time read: **2:14**
